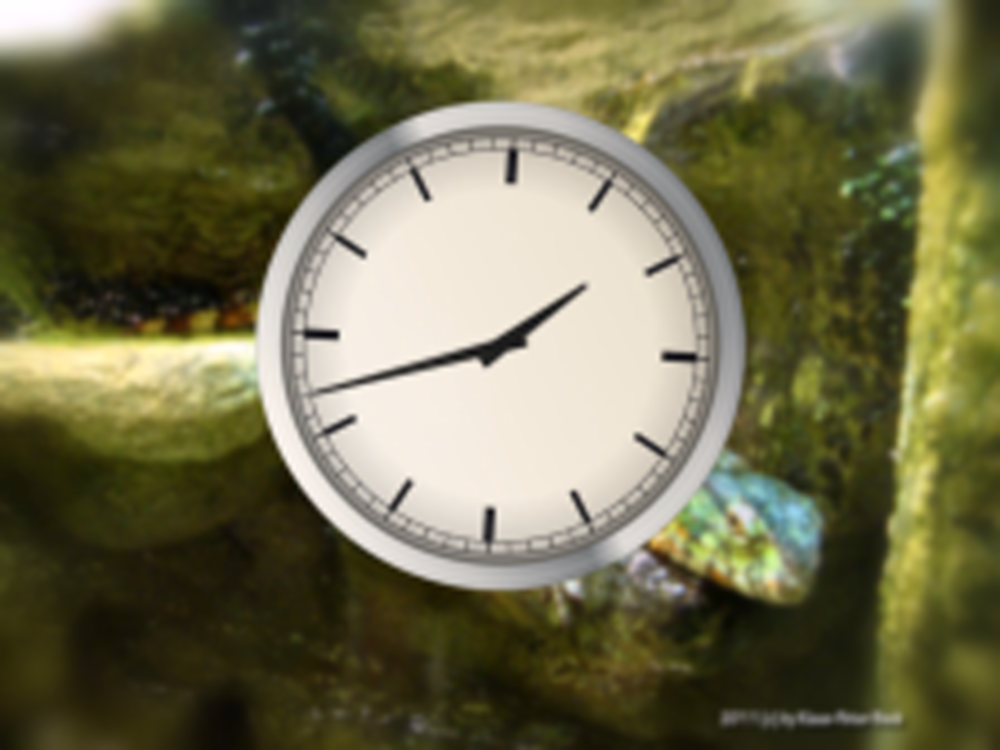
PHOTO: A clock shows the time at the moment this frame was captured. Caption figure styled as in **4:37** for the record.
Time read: **1:42**
